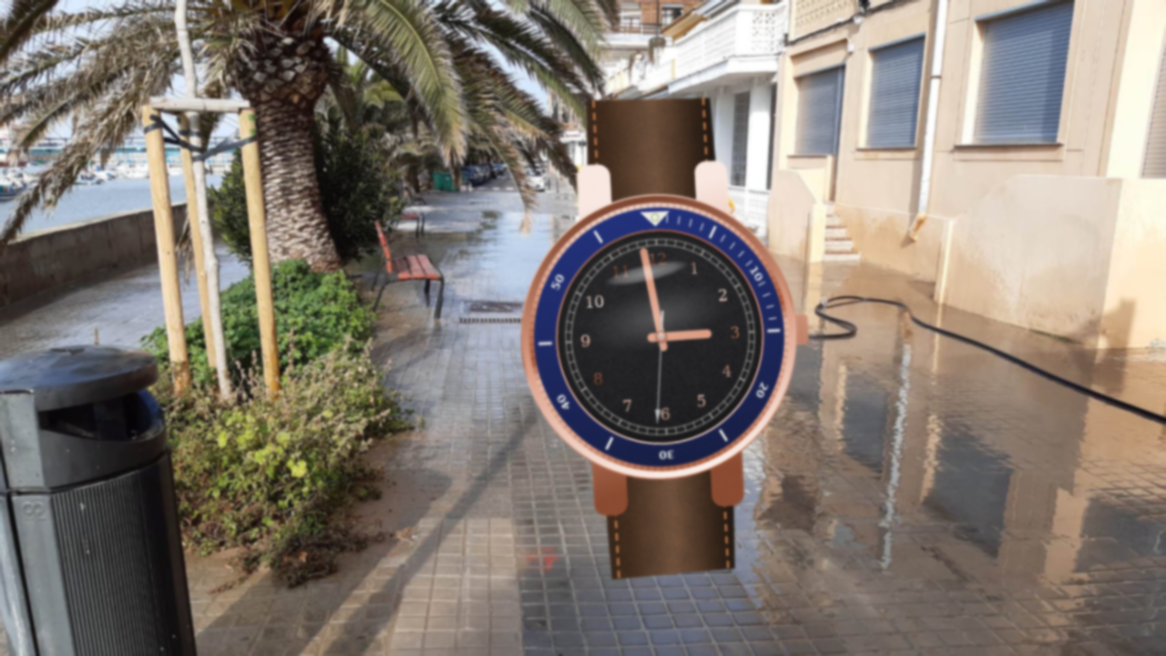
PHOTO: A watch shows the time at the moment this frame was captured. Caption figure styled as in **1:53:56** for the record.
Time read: **2:58:31**
